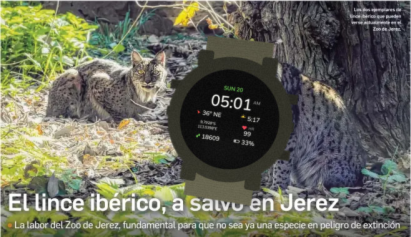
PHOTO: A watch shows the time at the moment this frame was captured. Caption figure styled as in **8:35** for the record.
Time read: **5:01**
